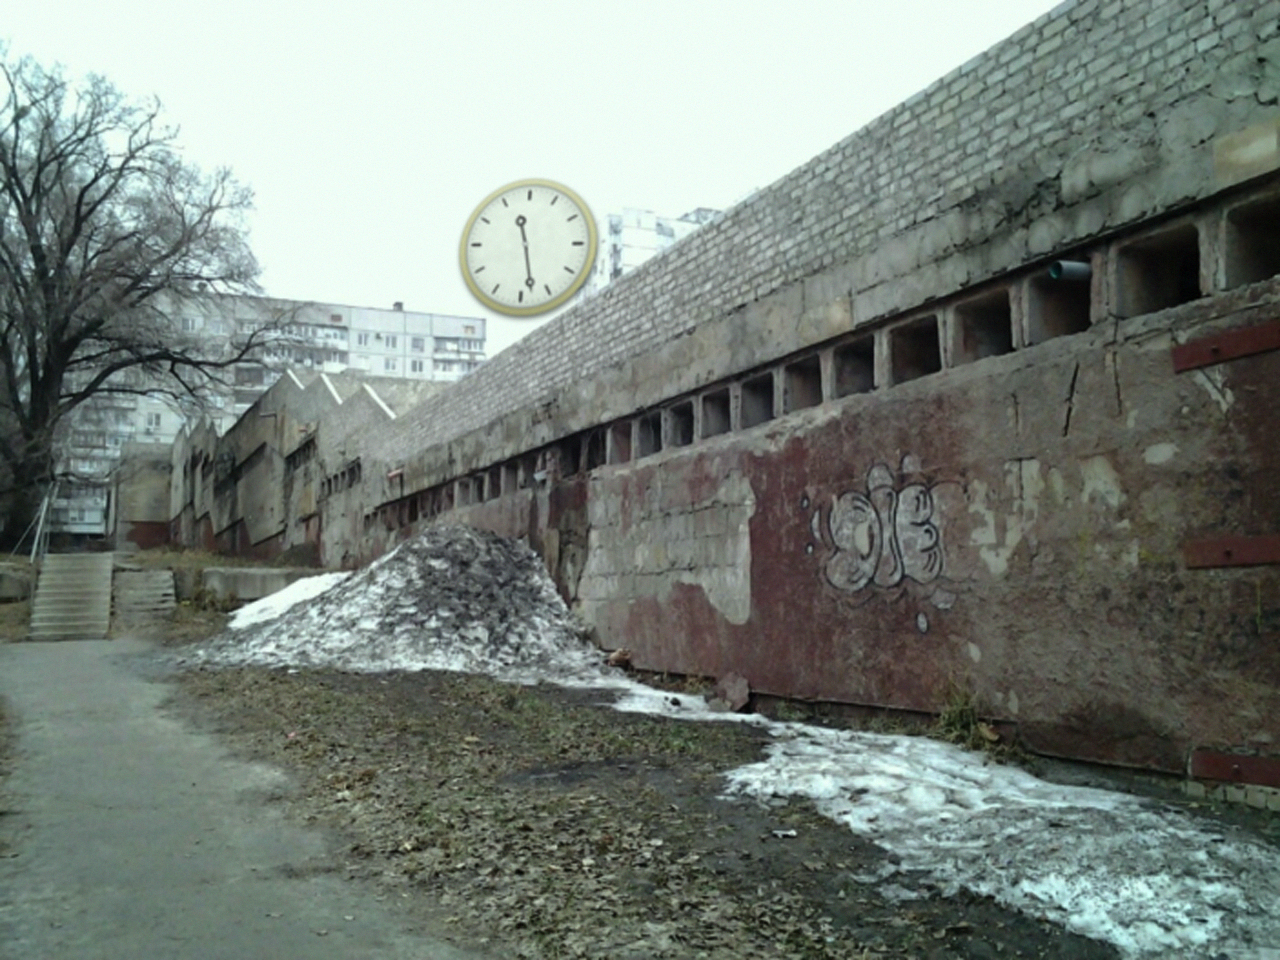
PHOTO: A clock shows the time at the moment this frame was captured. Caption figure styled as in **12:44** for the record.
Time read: **11:28**
